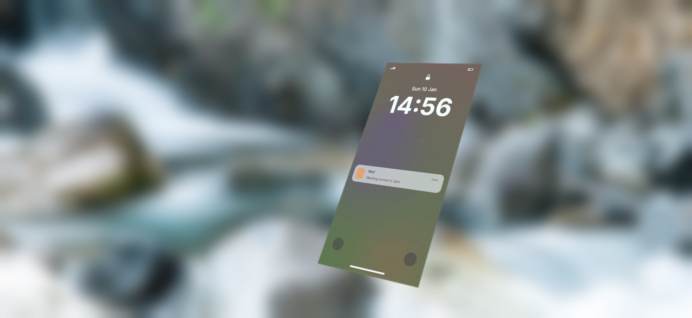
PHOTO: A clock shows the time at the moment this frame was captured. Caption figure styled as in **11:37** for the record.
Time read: **14:56**
